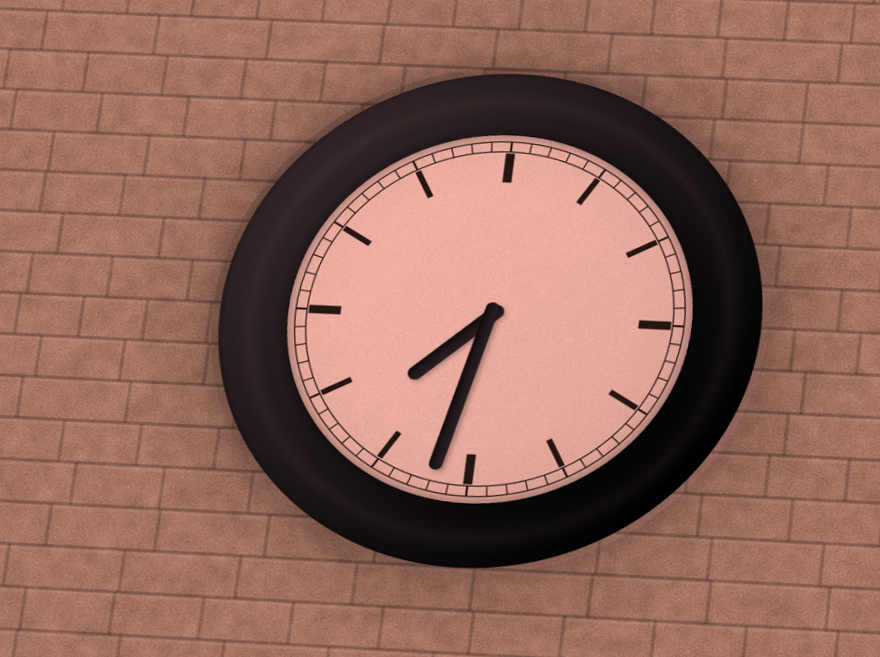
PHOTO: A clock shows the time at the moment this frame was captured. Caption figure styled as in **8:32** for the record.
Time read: **7:32**
